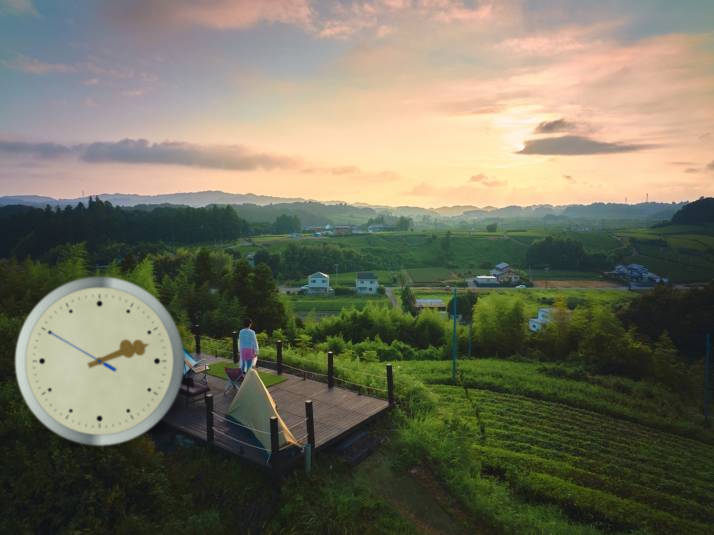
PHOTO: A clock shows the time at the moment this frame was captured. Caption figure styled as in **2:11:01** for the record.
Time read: **2:11:50**
